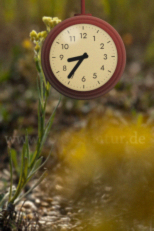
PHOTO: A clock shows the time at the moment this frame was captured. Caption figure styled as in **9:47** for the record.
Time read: **8:36**
